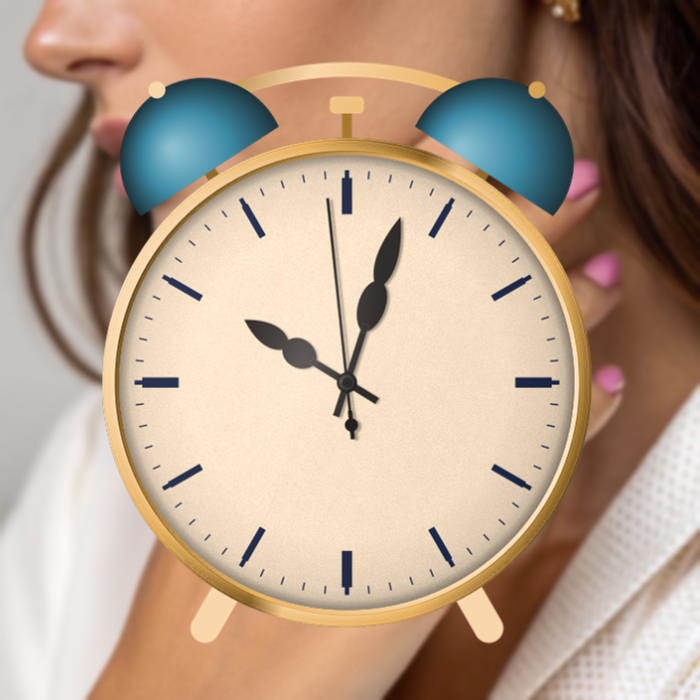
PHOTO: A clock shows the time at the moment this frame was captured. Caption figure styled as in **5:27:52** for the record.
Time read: **10:02:59**
